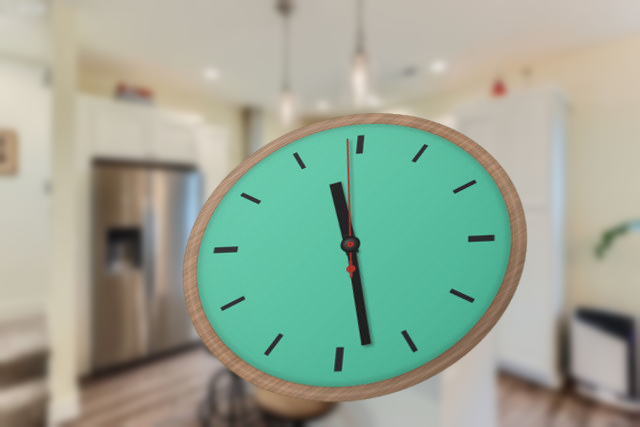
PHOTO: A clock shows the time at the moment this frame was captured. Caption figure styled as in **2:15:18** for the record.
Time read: **11:27:59**
